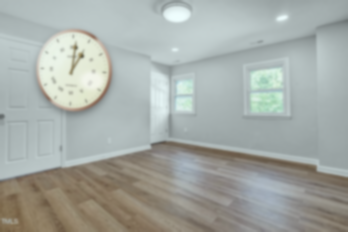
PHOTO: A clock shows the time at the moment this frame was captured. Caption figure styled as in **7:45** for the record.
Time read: **1:01**
